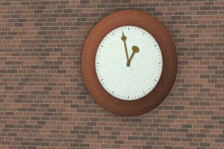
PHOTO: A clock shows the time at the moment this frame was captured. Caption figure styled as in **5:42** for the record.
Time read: **12:58**
